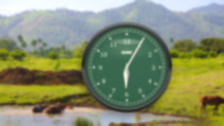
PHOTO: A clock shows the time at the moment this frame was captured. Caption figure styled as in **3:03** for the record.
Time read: **6:05**
